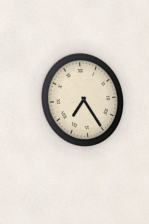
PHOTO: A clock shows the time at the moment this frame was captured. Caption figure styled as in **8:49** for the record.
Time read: **7:25**
